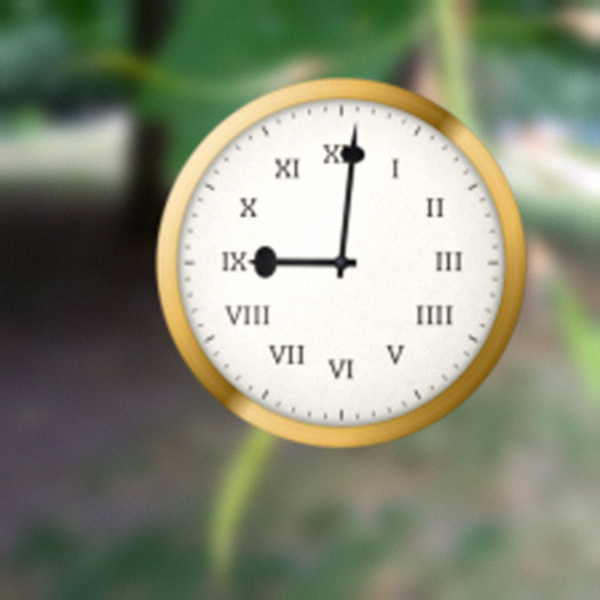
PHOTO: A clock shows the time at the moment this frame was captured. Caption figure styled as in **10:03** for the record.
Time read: **9:01**
